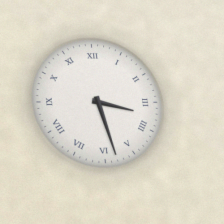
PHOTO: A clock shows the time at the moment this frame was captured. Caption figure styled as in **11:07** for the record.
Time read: **3:28**
